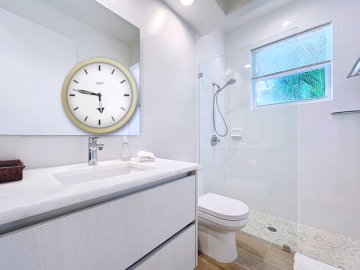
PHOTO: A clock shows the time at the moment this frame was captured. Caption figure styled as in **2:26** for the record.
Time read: **5:47**
